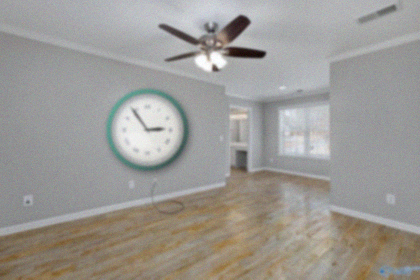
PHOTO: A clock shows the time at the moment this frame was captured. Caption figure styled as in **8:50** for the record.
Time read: **2:54**
